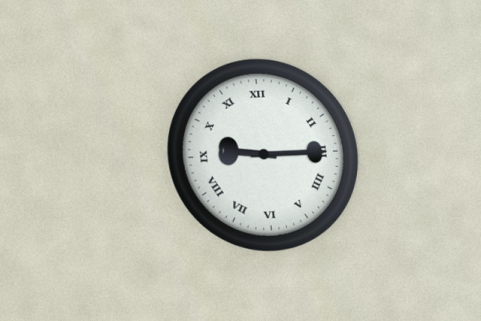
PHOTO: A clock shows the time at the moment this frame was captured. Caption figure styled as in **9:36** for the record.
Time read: **9:15**
